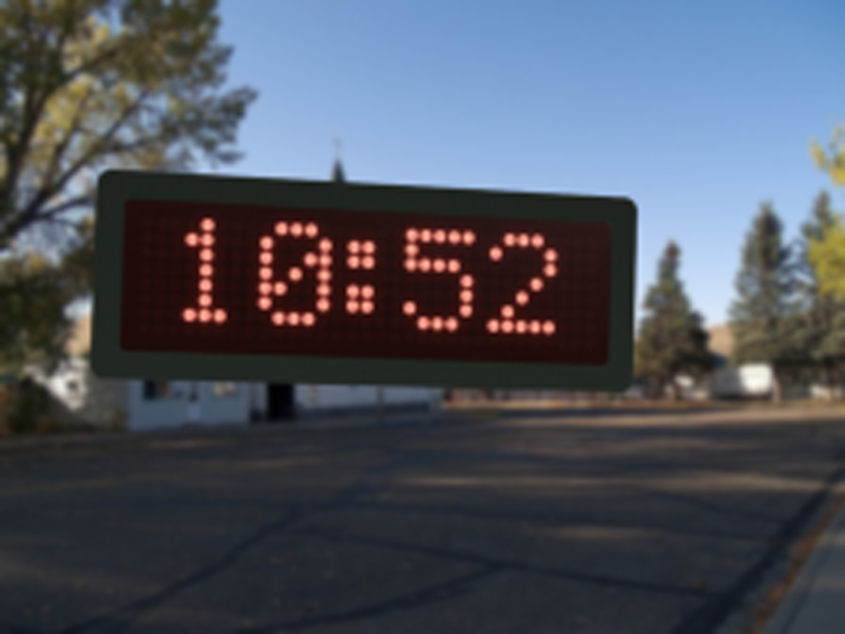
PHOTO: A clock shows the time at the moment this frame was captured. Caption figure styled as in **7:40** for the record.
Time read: **10:52**
